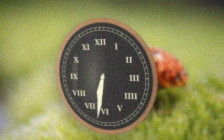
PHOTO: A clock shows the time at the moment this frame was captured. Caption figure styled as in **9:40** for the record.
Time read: **6:32**
